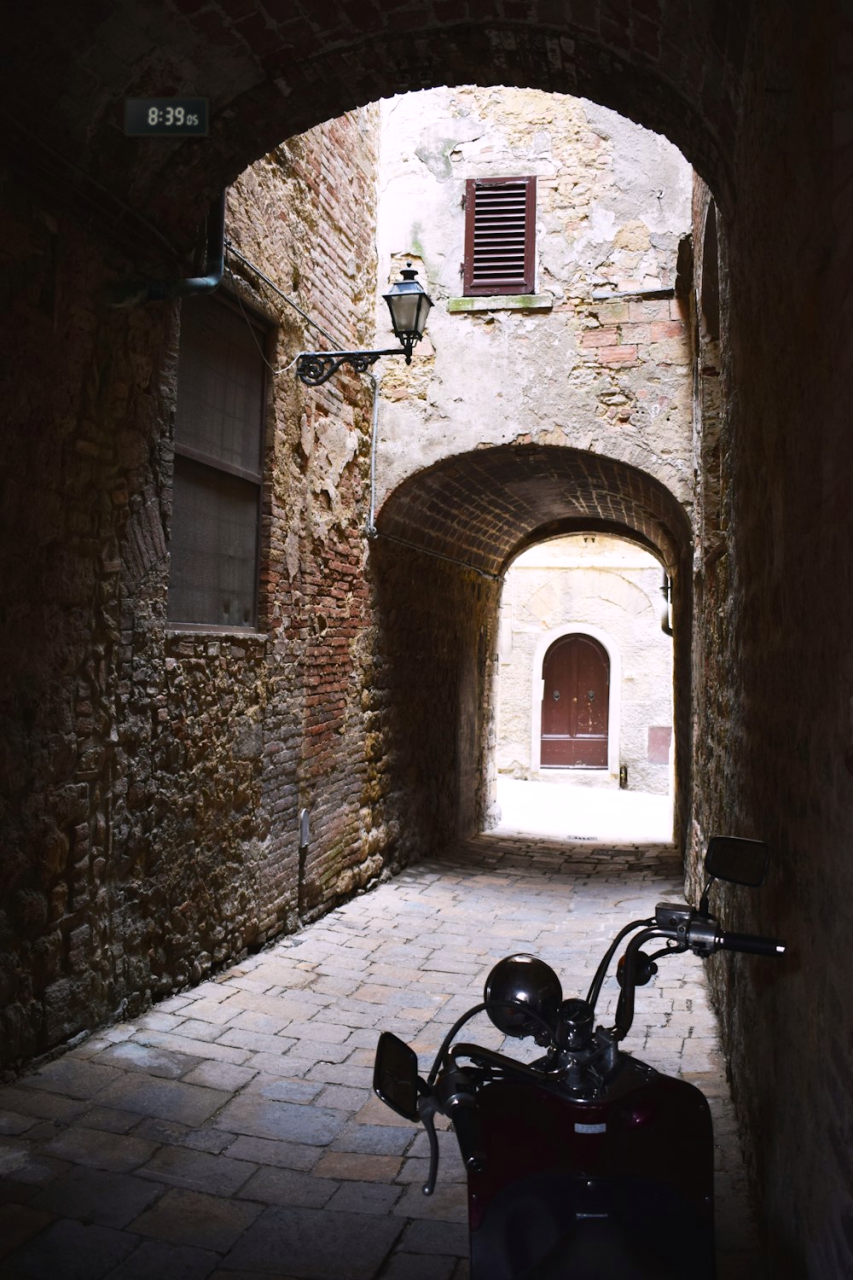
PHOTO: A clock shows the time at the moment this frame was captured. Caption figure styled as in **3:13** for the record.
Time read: **8:39**
